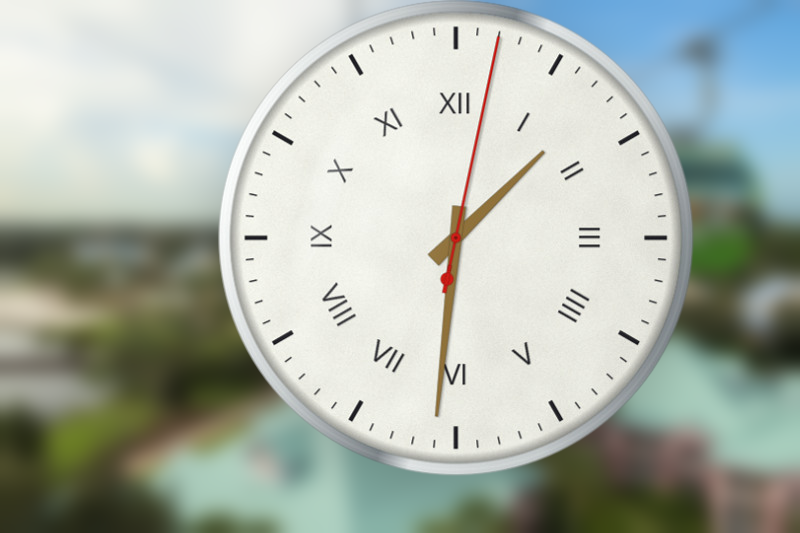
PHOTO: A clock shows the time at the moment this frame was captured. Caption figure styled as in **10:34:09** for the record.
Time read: **1:31:02**
